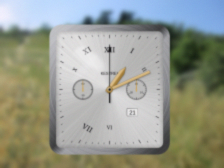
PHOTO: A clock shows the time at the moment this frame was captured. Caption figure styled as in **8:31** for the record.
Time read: **1:11**
